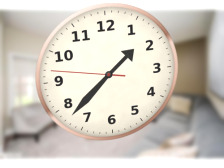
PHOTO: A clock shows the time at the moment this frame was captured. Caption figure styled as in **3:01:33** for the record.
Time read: **1:37:47**
